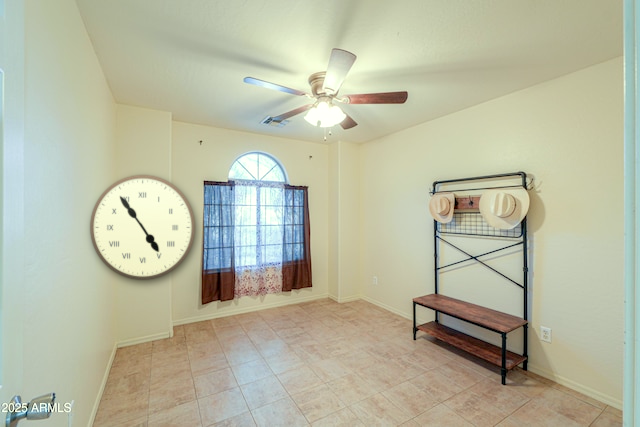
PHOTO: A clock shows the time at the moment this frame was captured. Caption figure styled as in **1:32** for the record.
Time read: **4:54**
